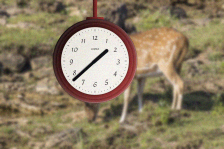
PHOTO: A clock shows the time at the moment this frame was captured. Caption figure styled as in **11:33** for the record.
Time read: **1:38**
